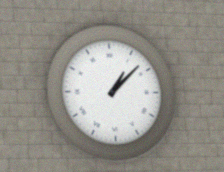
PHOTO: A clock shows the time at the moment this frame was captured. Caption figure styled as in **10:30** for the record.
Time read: **1:08**
